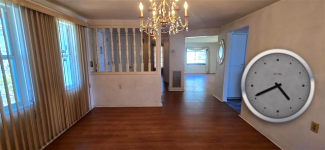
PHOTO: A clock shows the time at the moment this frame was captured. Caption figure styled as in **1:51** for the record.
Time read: **4:41**
